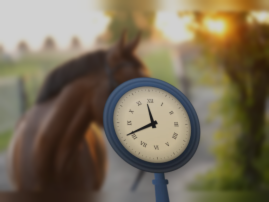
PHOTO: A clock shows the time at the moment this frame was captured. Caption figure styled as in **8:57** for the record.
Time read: **11:41**
